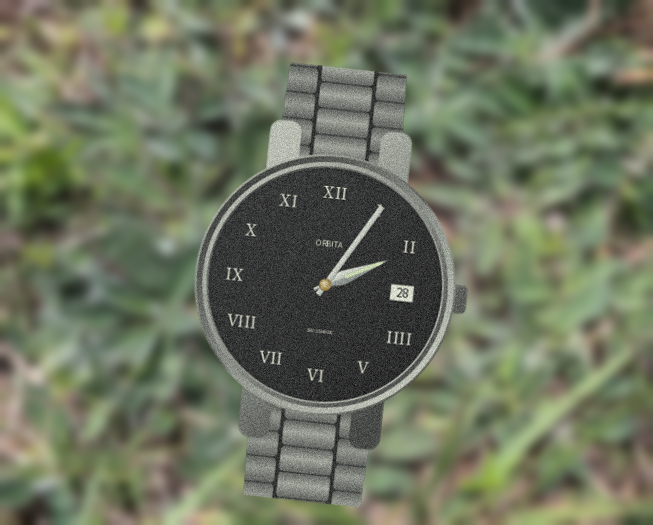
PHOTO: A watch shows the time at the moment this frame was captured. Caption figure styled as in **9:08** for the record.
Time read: **2:05**
